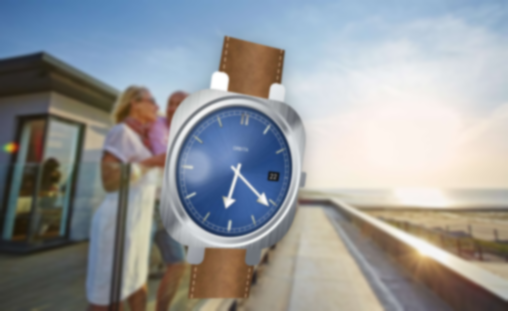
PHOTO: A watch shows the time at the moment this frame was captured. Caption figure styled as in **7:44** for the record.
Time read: **6:21**
